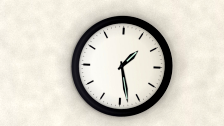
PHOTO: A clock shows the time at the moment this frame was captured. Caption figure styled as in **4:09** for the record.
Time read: **1:28**
